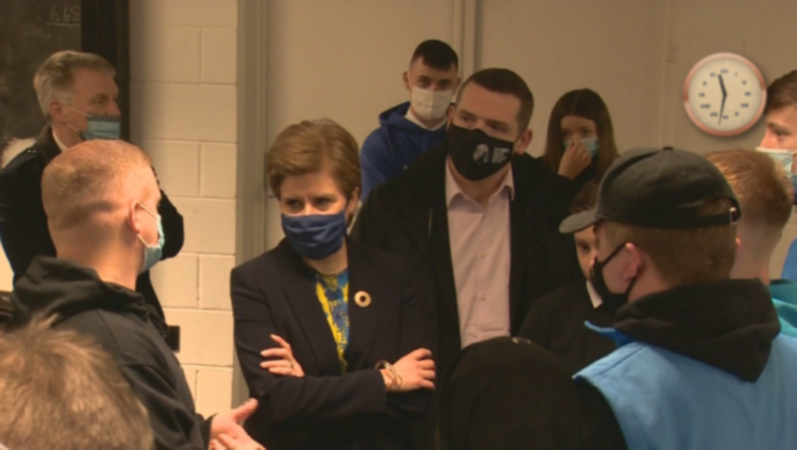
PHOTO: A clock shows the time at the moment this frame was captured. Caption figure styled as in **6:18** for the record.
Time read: **11:32**
